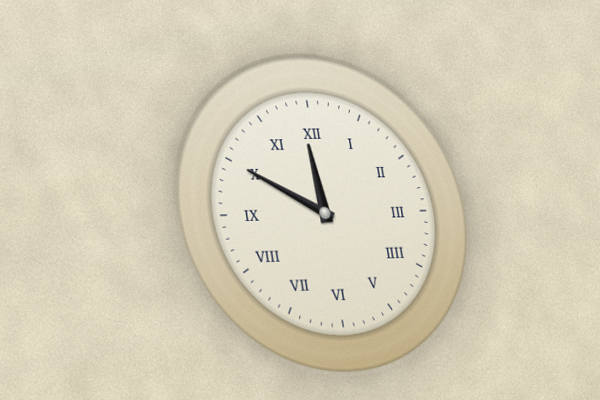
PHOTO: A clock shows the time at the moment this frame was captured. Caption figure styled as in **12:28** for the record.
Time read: **11:50**
